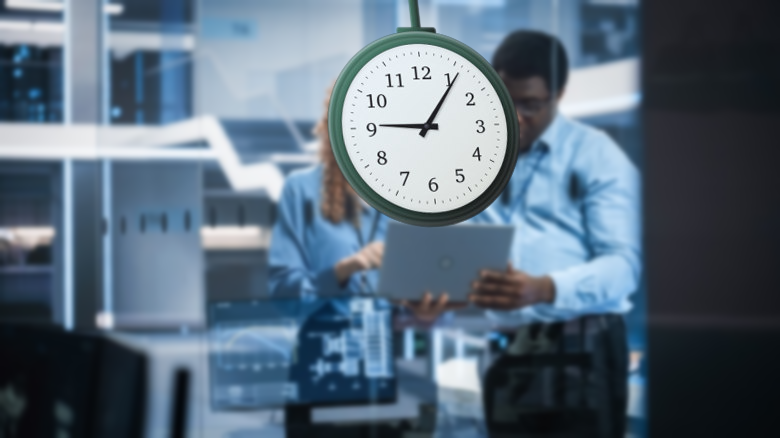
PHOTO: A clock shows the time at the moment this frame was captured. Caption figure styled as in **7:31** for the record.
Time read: **9:06**
